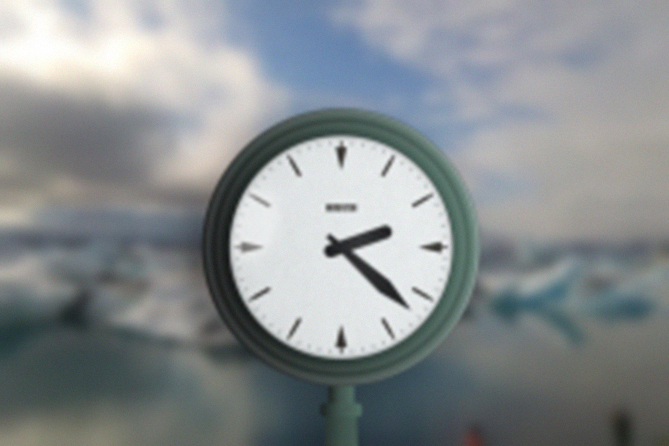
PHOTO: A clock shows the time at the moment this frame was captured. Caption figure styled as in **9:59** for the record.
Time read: **2:22**
